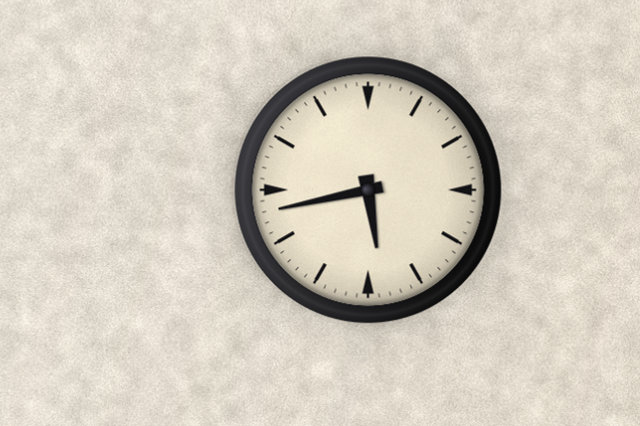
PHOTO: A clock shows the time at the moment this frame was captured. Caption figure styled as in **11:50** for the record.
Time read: **5:43**
